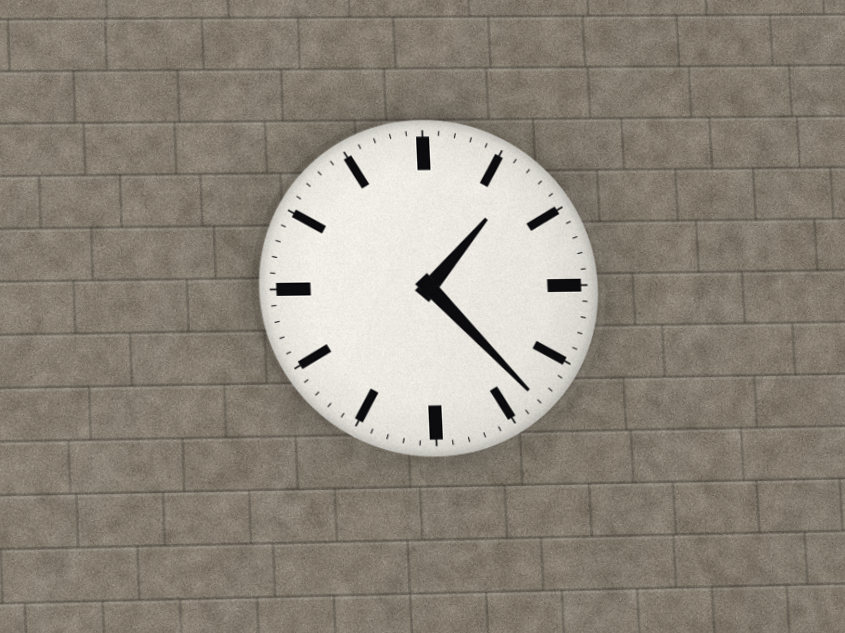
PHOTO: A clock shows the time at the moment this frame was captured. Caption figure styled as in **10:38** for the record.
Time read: **1:23**
